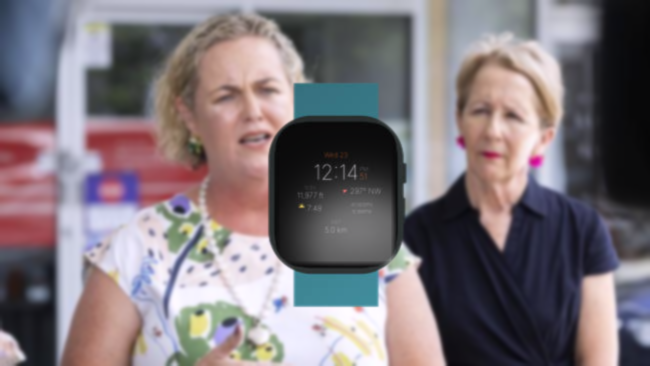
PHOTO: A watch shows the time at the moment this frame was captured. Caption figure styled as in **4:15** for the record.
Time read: **12:14**
